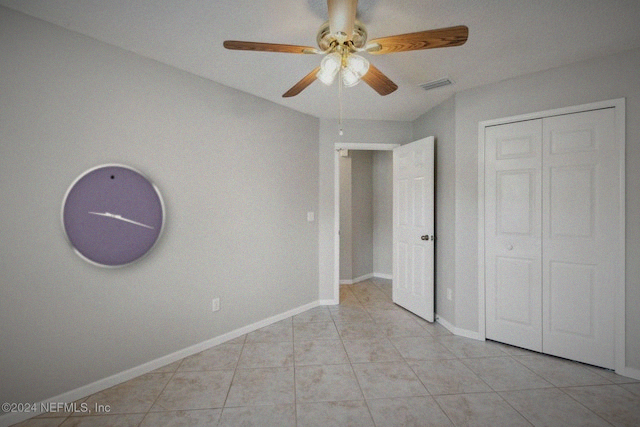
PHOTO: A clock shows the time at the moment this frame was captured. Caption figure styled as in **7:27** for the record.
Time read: **9:18**
